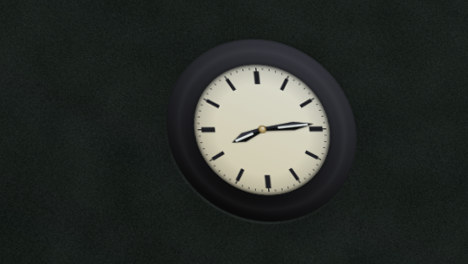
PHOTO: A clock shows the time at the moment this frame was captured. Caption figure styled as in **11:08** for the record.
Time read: **8:14**
